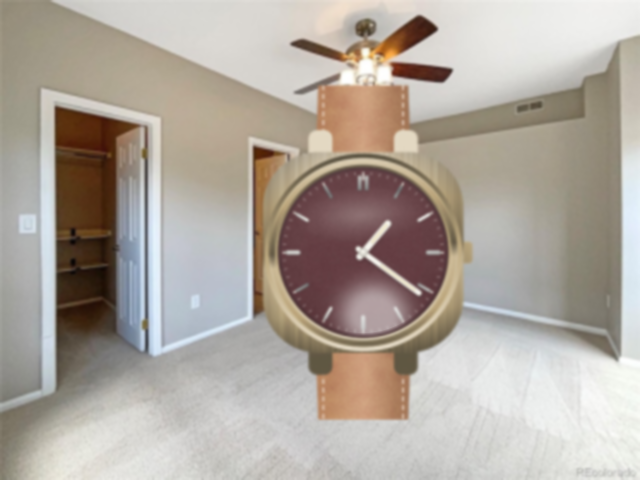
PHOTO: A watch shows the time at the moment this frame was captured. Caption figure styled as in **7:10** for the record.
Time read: **1:21**
